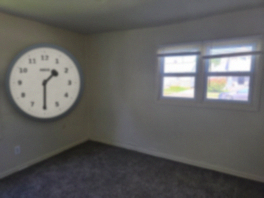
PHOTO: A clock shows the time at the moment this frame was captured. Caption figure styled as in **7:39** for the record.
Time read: **1:30**
